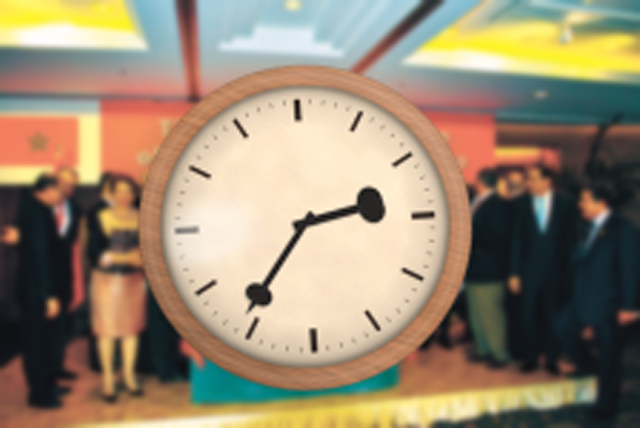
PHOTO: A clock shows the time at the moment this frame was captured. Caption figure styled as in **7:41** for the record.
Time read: **2:36**
